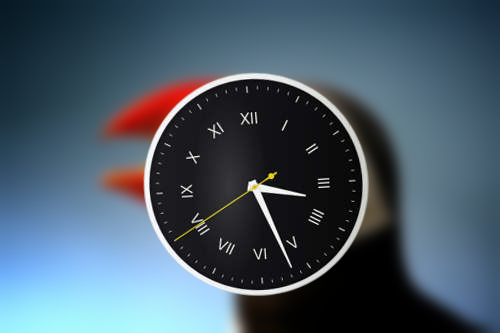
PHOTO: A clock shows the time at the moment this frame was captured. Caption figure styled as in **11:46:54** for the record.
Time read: **3:26:40**
